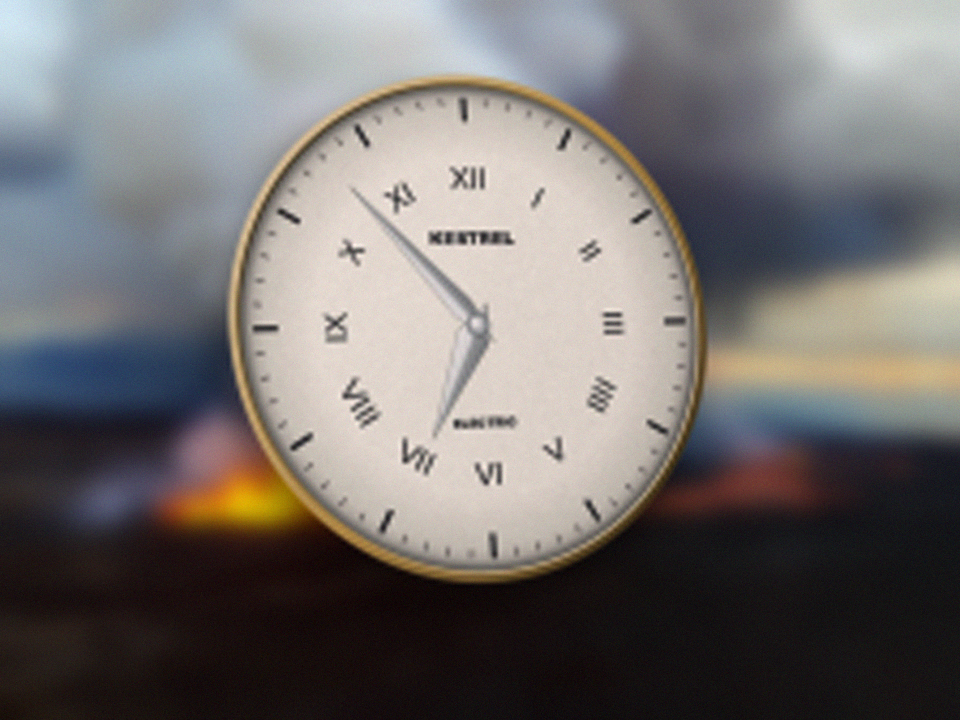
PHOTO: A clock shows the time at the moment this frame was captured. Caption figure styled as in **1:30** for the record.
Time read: **6:53**
